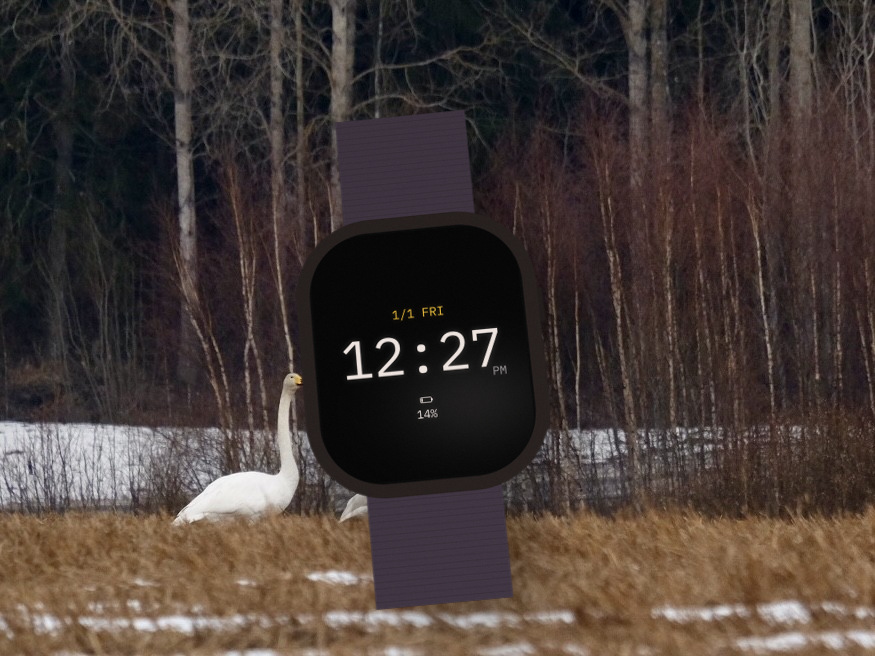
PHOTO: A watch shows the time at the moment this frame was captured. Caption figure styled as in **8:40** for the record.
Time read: **12:27**
